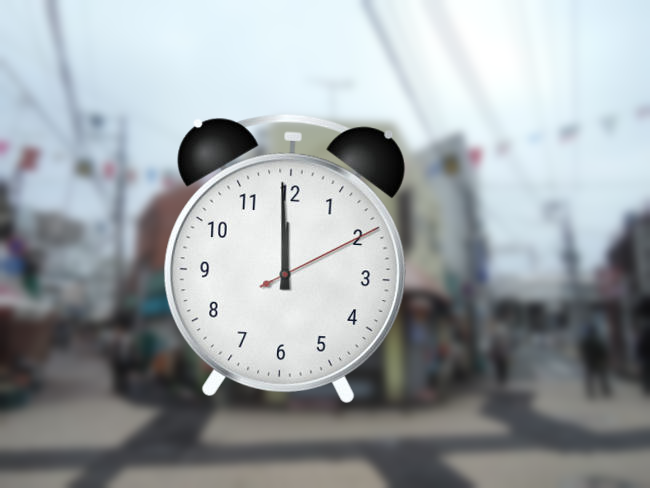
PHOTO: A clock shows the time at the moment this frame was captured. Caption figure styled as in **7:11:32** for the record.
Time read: **11:59:10**
